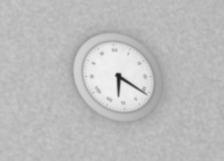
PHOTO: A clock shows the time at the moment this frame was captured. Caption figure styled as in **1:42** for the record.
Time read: **6:21**
